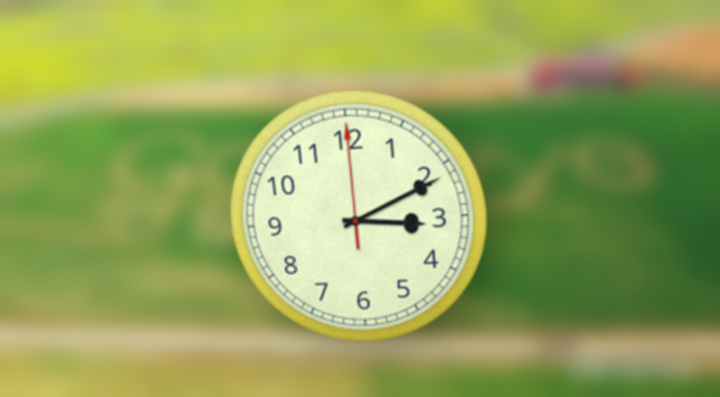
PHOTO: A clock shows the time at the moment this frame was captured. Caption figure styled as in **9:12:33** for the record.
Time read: **3:11:00**
